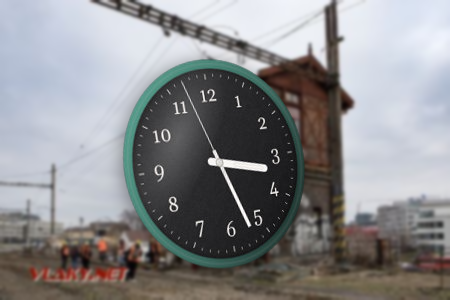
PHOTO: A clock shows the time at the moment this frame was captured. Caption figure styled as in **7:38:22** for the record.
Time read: **3:26:57**
